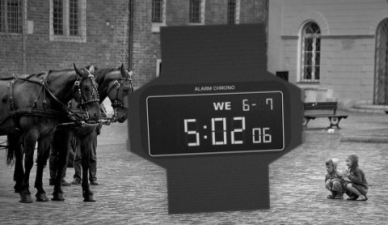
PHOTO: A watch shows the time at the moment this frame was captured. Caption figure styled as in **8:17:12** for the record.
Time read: **5:02:06**
